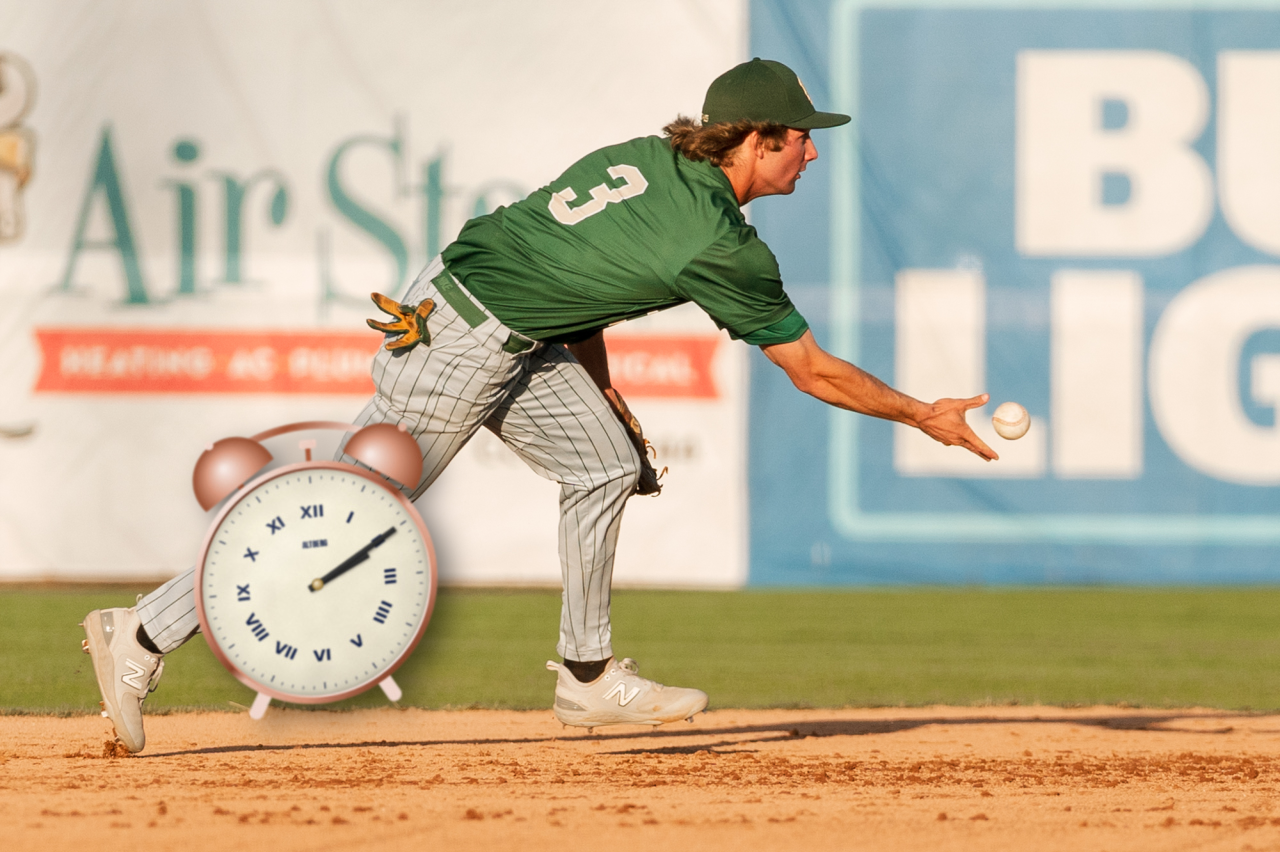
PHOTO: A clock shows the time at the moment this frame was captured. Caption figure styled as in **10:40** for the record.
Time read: **2:10**
